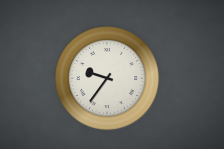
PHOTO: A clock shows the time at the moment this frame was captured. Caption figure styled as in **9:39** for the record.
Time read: **9:36**
